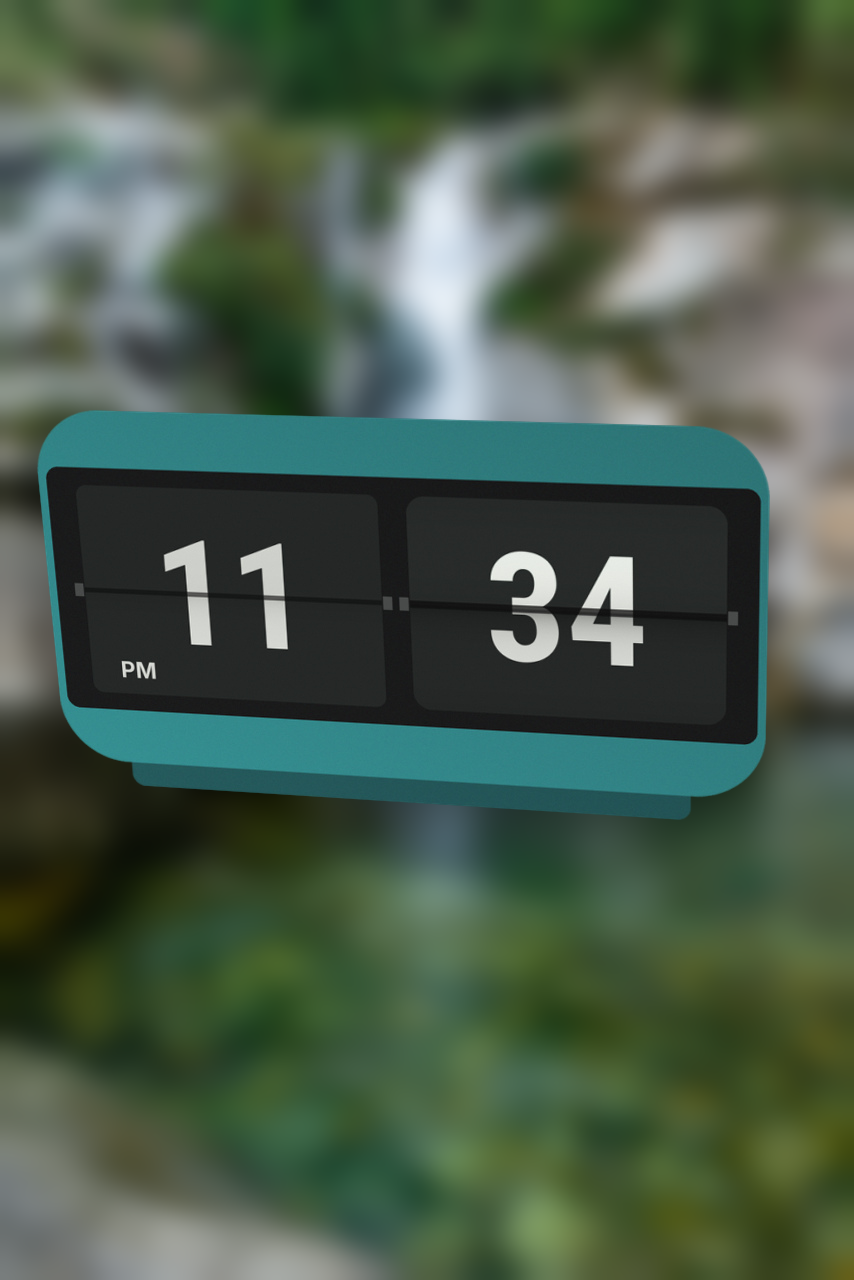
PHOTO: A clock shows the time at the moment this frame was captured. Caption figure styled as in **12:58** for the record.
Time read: **11:34**
